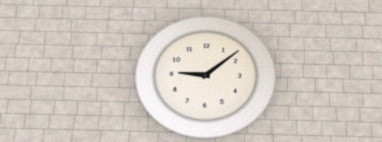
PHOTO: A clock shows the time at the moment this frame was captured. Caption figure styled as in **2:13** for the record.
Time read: **9:08**
